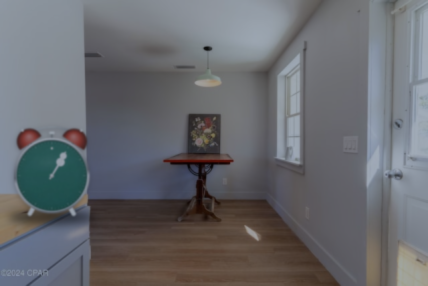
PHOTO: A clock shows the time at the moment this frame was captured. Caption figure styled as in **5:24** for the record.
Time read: **1:05**
